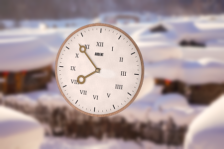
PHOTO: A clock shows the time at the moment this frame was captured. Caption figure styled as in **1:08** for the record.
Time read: **7:53**
